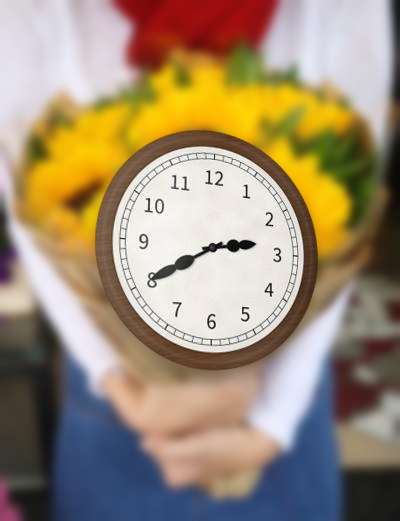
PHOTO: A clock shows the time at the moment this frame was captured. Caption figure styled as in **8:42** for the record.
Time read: **2:40**
